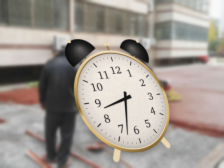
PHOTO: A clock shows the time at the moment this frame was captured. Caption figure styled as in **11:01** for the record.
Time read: **8:33**
